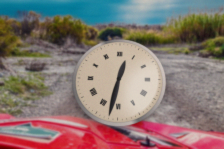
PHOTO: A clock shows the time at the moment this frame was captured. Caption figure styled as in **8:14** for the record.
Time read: **12:32**
